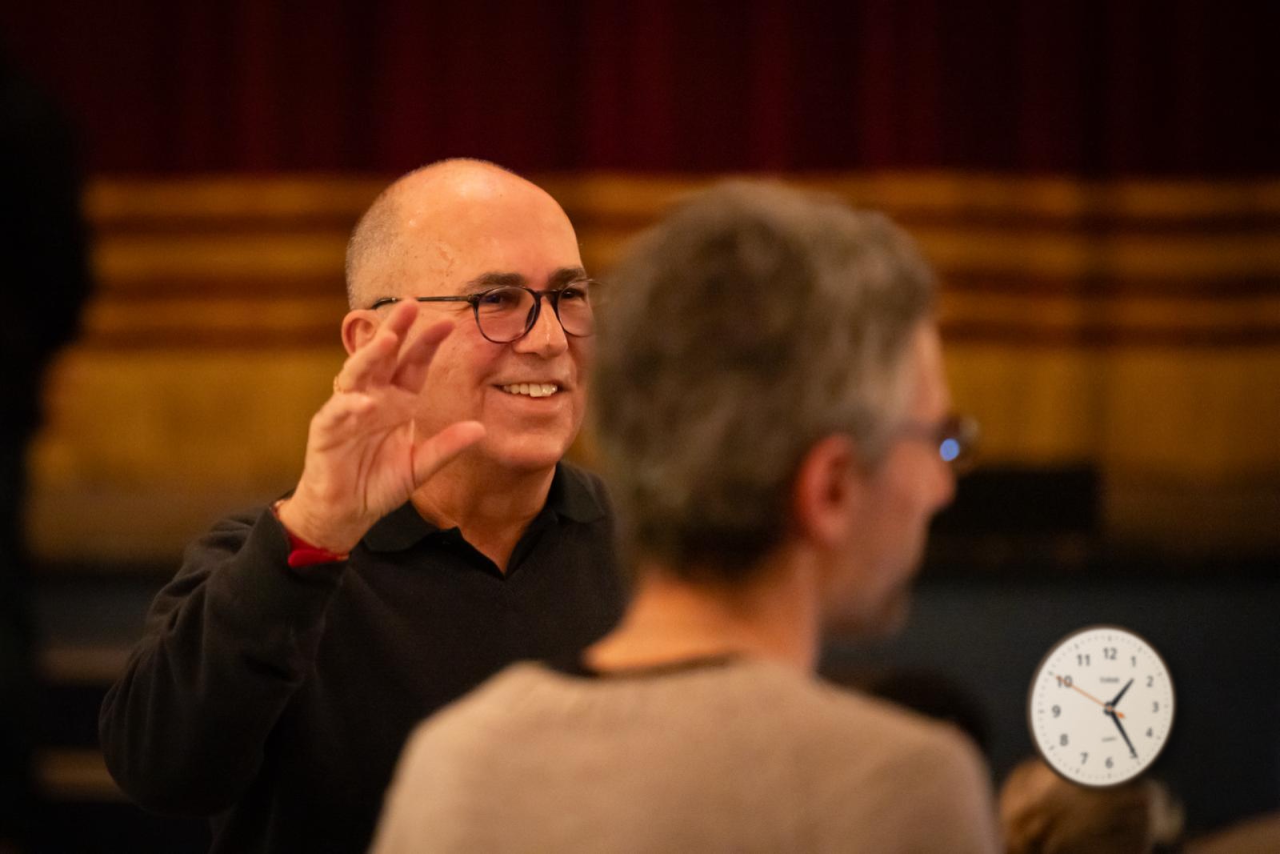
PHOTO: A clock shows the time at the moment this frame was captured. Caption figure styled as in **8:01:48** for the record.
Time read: **1:24:50**
